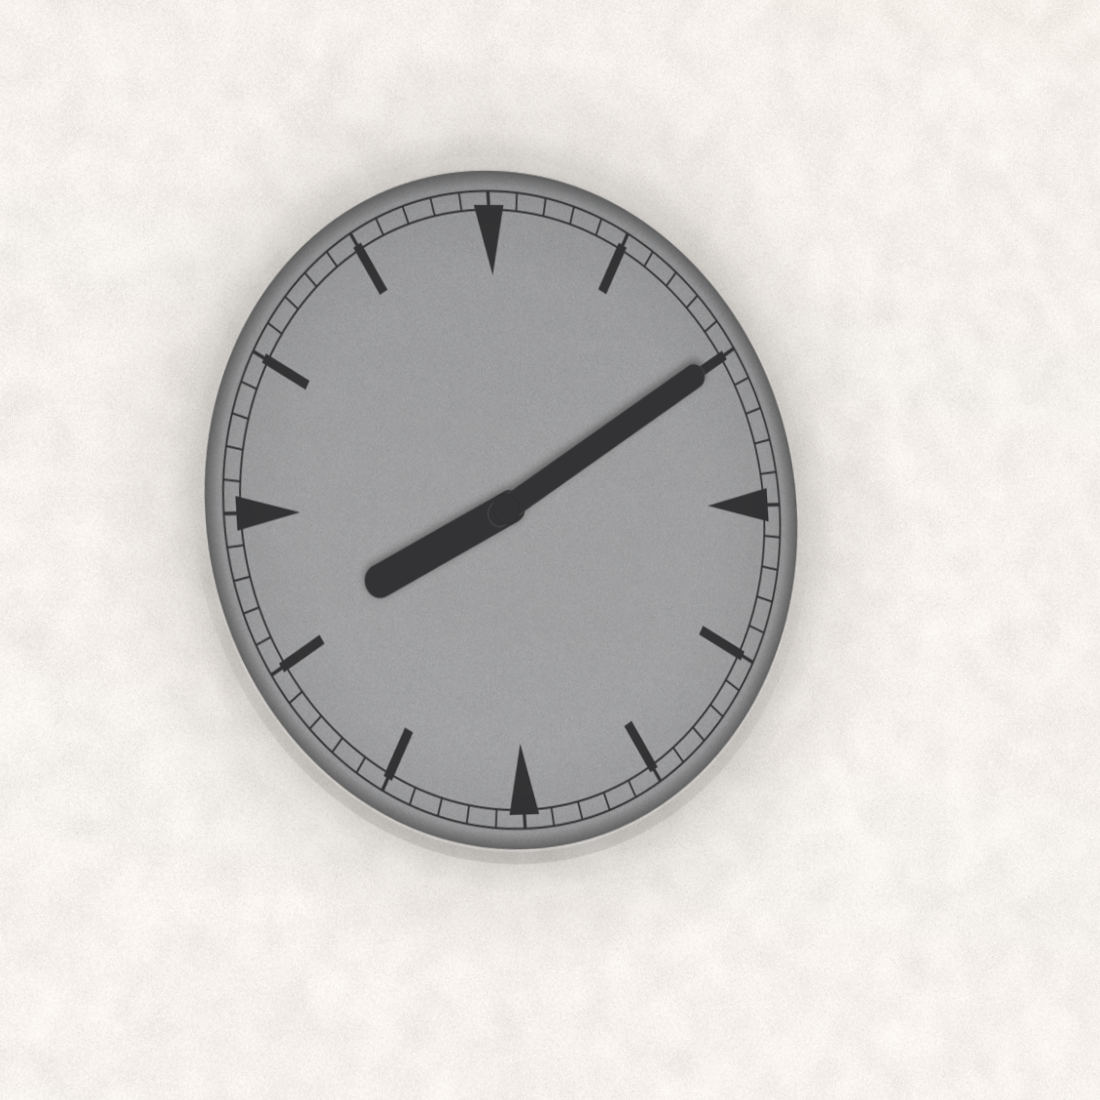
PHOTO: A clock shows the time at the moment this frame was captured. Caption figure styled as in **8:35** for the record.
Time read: **8:10**
